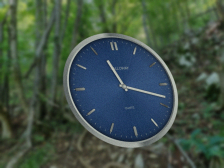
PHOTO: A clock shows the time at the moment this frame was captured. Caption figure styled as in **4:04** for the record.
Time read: **11:18**
